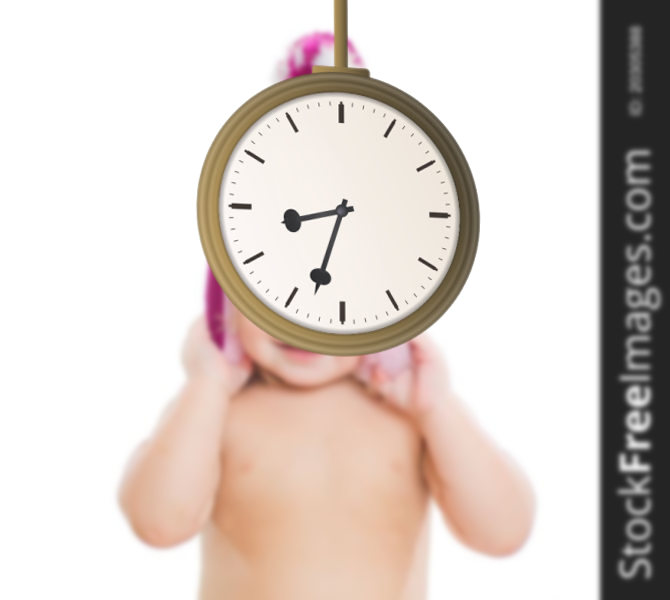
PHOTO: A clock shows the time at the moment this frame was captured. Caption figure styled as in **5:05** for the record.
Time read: **8:33**
